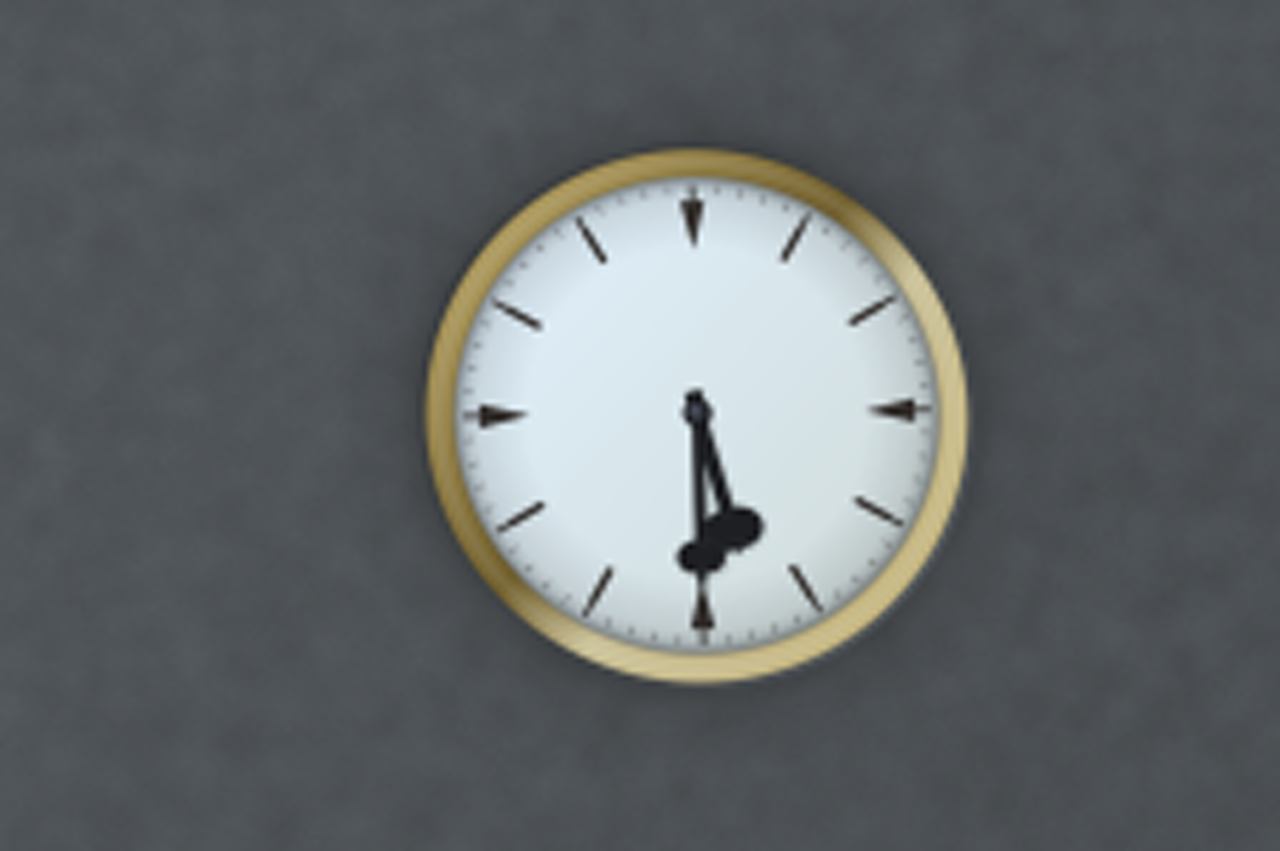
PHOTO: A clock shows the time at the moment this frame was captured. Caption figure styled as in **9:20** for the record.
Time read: **5:30**
